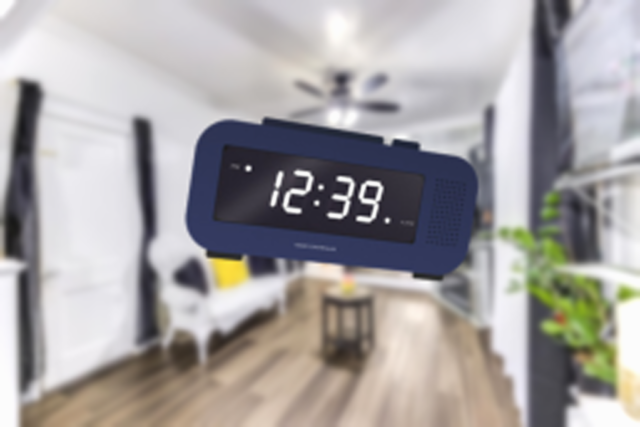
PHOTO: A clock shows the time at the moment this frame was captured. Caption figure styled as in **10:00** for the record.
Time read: **12:39**
